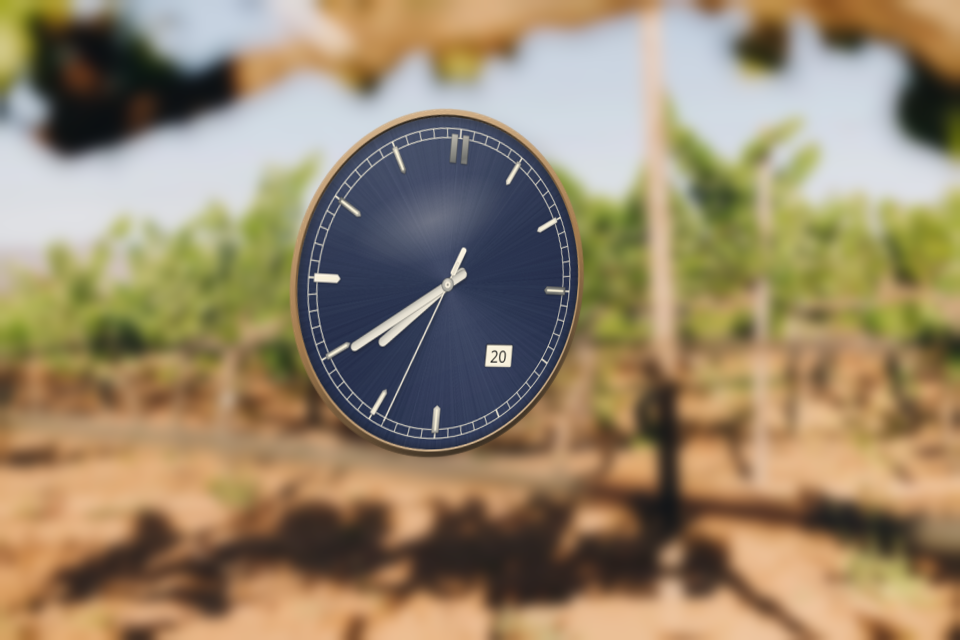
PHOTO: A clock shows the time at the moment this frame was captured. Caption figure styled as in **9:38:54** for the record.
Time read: **7:39:34**
